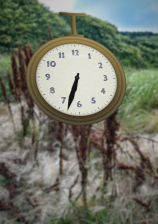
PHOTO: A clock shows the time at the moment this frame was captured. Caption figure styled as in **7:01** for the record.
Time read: **6:33**
